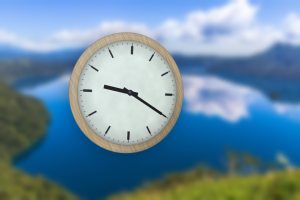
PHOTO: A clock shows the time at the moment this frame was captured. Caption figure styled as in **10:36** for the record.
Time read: **9:20**
